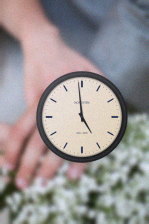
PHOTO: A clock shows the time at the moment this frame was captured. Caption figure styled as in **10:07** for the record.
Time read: **4:59**
